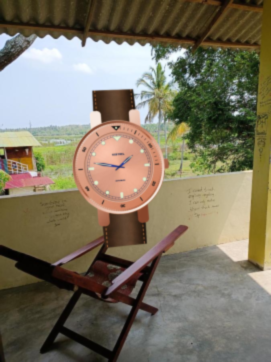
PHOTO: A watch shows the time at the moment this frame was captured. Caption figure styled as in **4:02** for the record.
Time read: **1:47**
